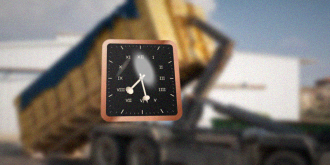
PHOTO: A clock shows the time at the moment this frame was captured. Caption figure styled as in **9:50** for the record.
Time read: **7:28**
